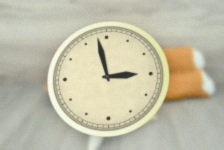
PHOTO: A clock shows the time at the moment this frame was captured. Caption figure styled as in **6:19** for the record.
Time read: **2:58**
